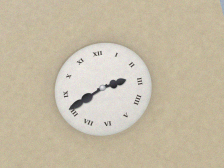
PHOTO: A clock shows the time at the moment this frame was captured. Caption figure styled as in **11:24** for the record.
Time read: **2:41**
